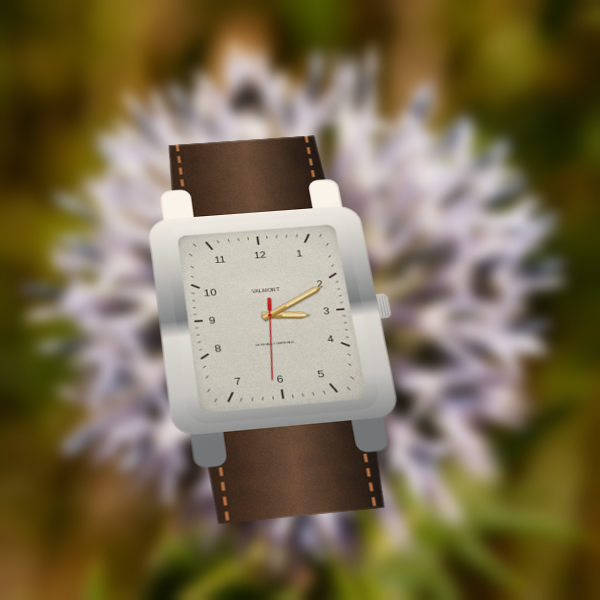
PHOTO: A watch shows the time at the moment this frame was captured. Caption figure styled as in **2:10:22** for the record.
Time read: **3:10:31**
